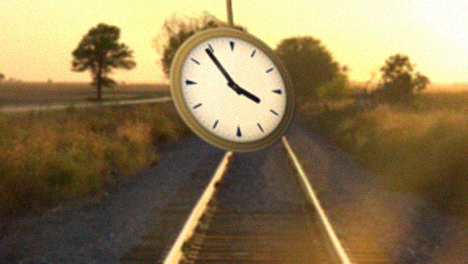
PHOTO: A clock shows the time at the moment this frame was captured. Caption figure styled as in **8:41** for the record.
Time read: **3:54**
